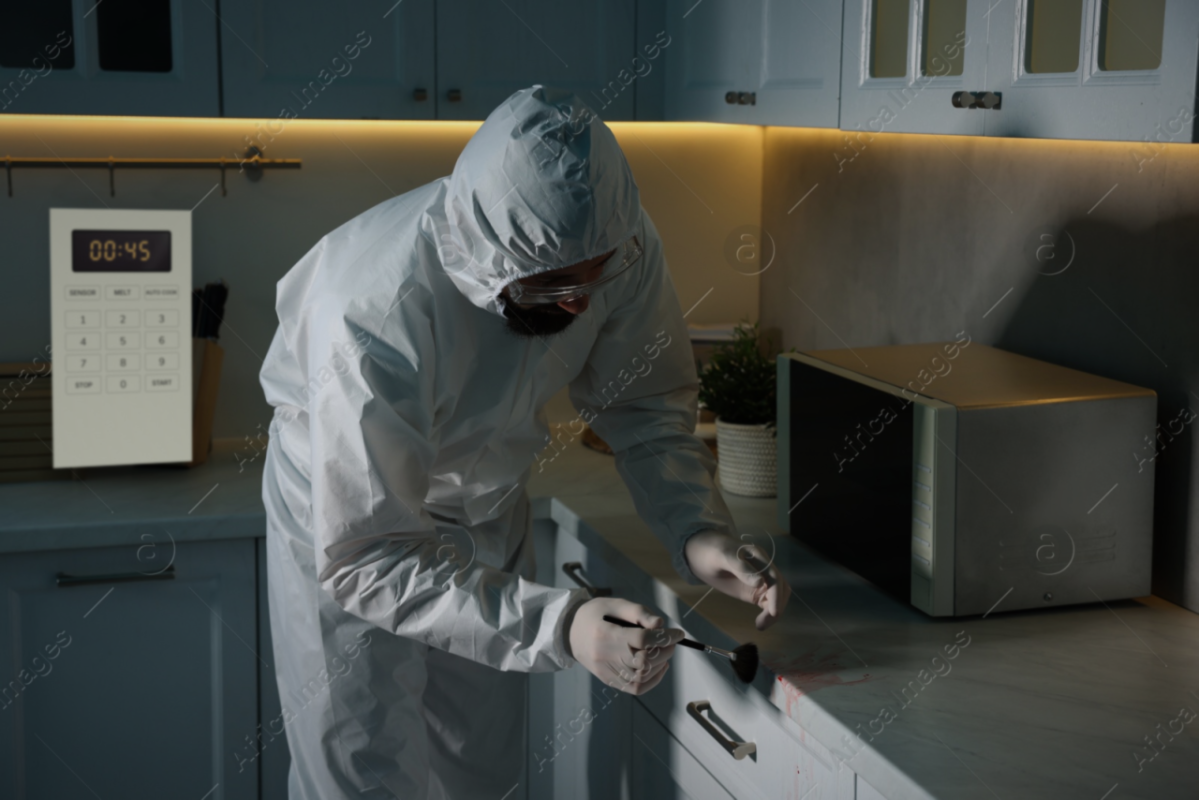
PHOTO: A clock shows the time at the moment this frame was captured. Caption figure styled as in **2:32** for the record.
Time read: **0:45**
